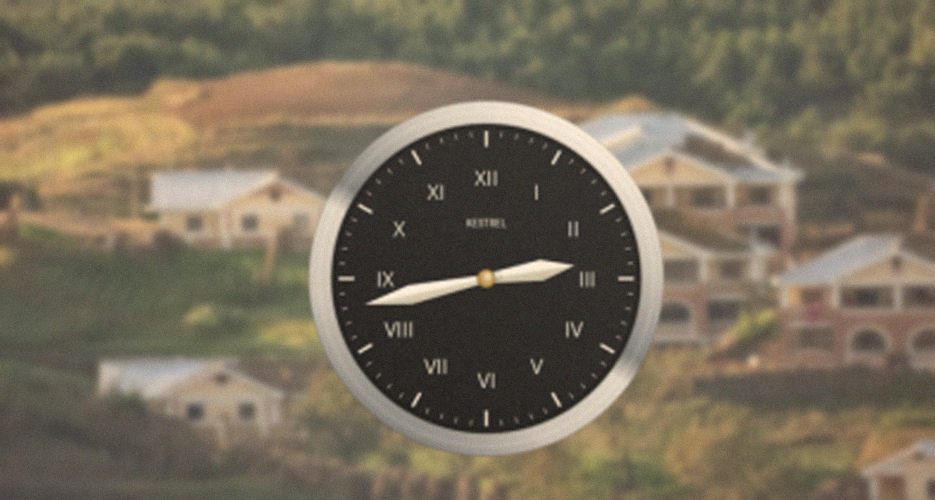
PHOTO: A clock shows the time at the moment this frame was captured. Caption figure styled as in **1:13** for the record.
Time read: **2:43**
